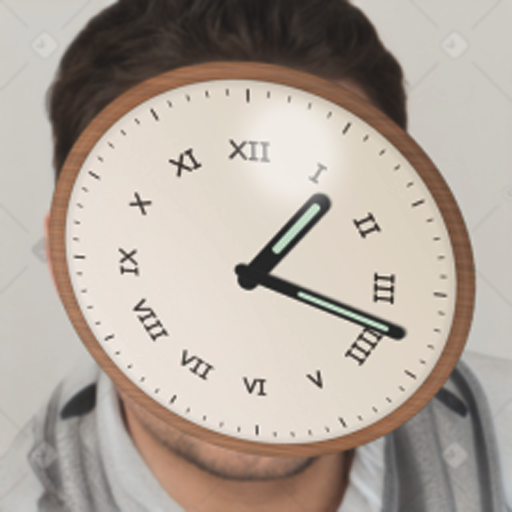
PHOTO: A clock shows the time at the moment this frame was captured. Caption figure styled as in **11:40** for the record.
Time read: **1:18**
